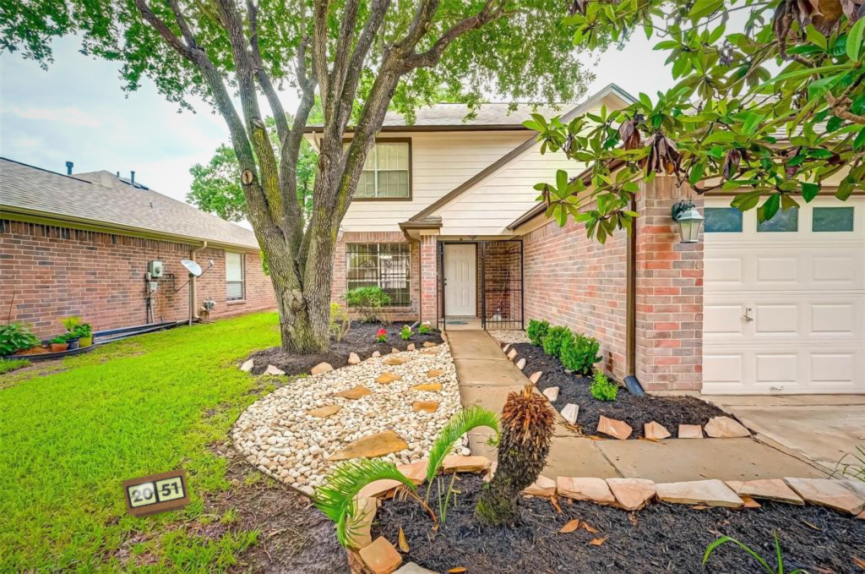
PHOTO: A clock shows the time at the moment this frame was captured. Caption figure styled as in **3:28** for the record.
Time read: **20:51**
